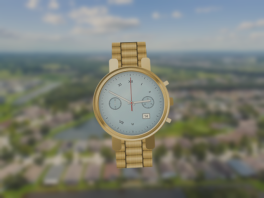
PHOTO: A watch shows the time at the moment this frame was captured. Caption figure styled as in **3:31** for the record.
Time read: **2:50**
